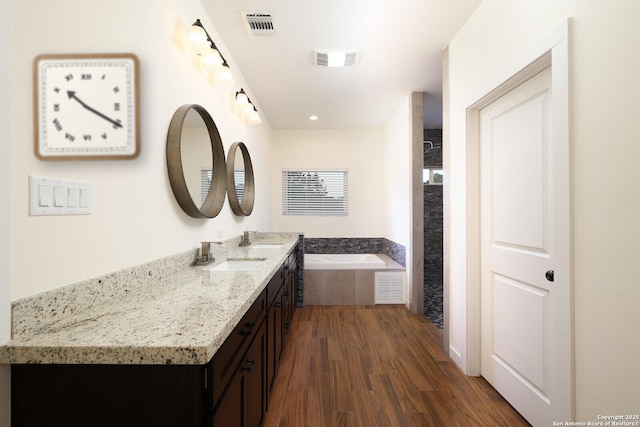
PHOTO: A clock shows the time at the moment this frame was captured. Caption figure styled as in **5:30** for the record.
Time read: **10:20**
